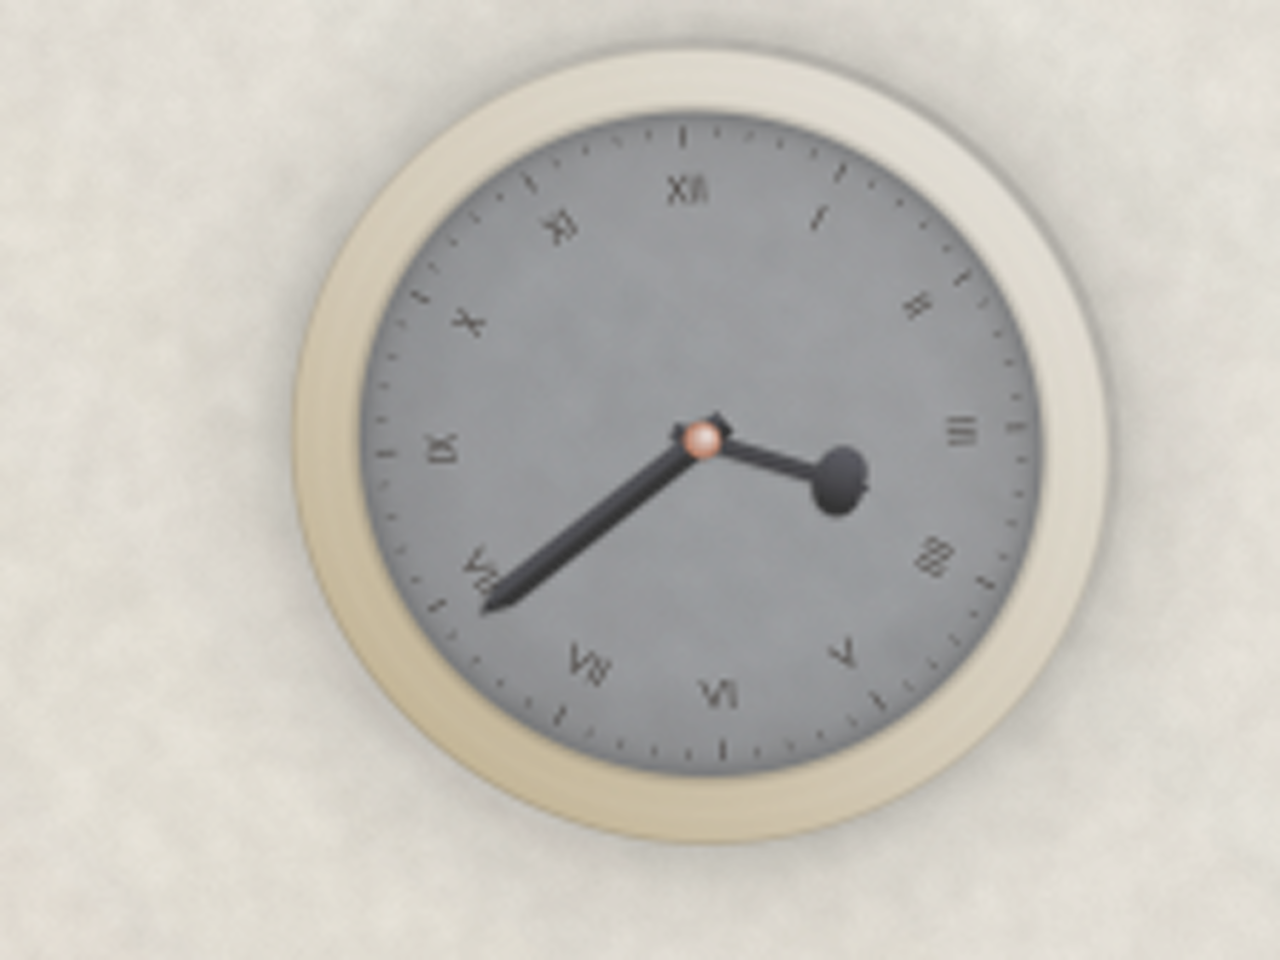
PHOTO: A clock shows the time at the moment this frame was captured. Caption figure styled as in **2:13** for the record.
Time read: **3:39**
